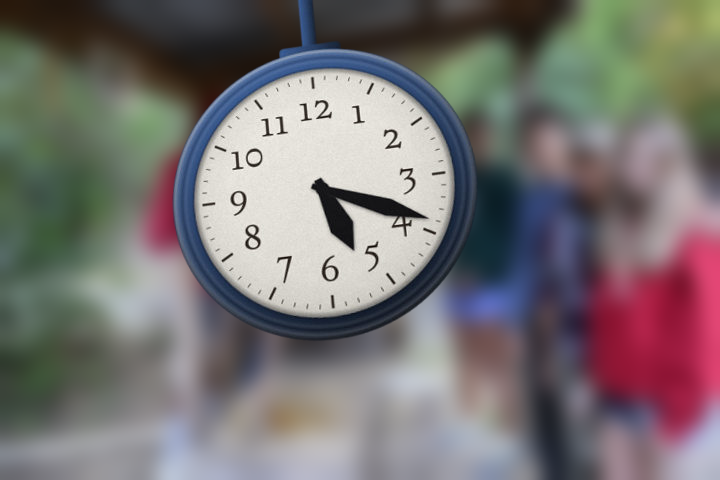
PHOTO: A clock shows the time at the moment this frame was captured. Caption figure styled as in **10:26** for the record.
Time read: **5:19**
